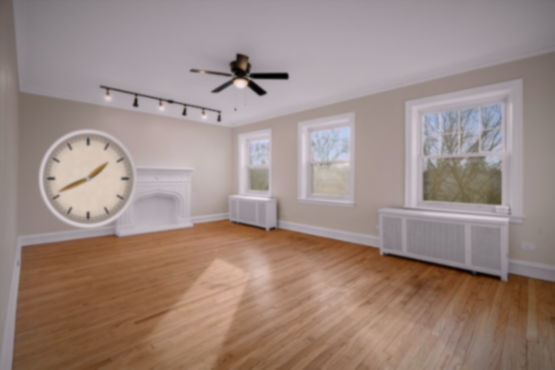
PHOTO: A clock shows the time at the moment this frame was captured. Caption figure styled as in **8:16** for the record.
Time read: **1:41**
